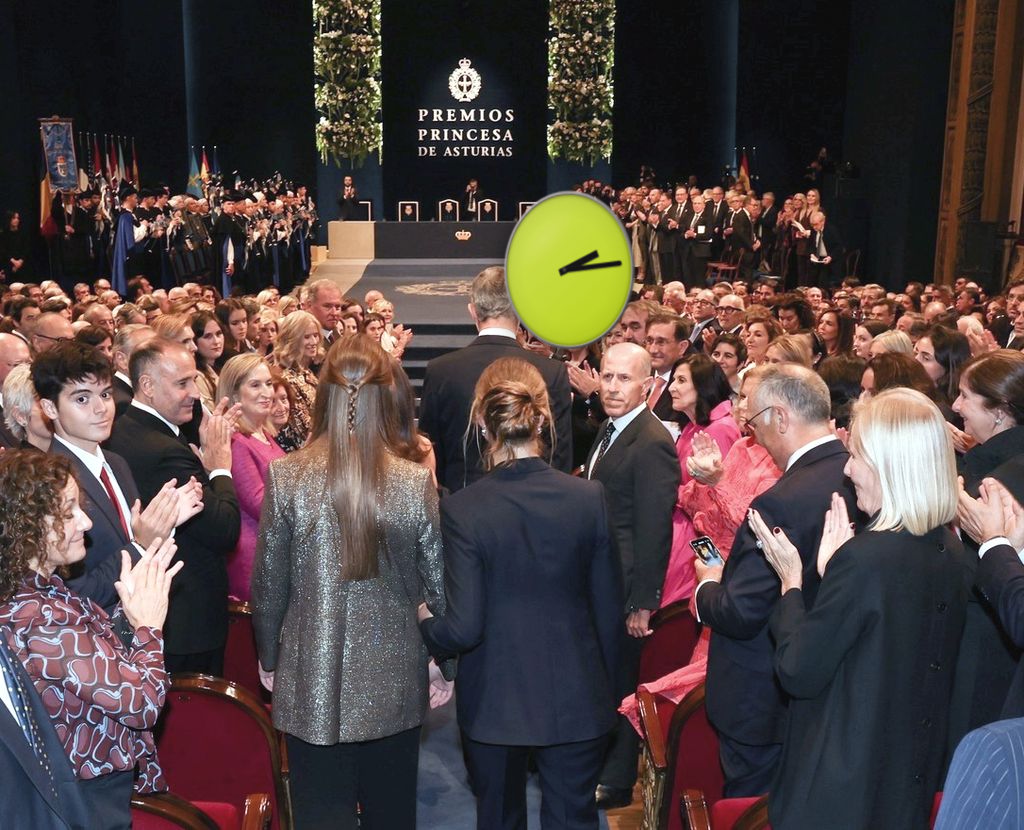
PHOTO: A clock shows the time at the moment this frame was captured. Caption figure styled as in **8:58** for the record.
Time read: **2:14**
